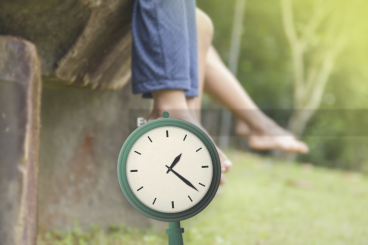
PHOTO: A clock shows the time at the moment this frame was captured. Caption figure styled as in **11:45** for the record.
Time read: **1:22**
